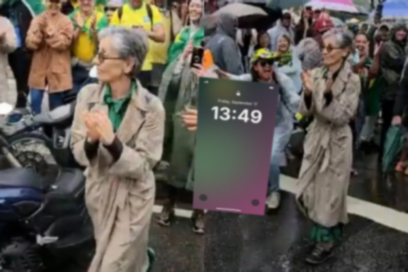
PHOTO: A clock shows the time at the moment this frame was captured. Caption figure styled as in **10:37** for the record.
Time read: **13:49**
